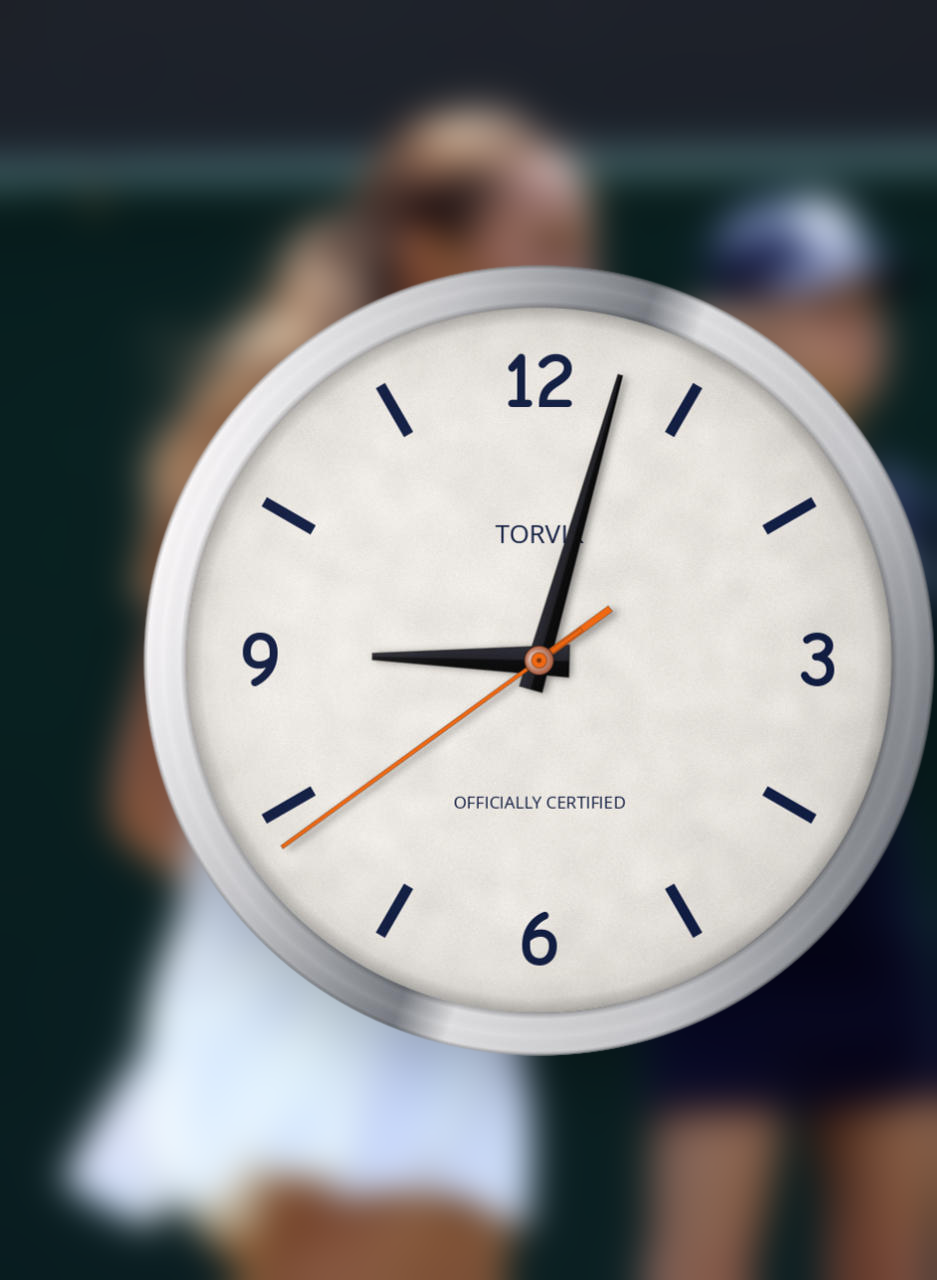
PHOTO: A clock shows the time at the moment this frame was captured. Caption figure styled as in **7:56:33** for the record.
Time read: **9:02:39**
